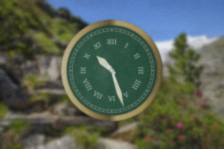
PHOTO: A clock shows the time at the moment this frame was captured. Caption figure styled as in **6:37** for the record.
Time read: **10:27**
